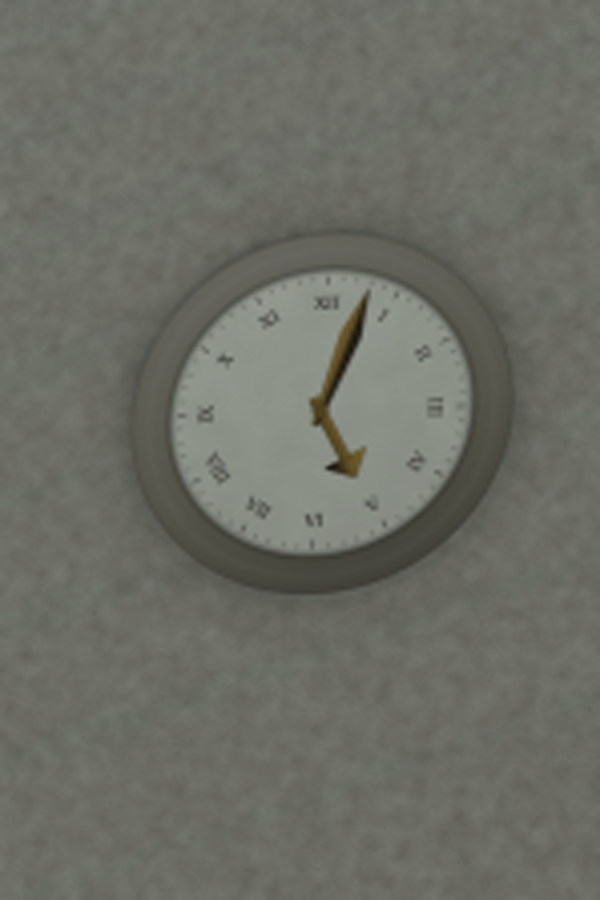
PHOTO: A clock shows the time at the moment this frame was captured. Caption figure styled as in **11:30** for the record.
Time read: **5:03**
